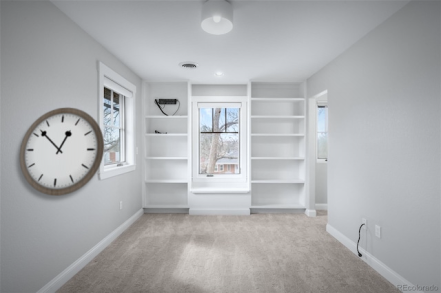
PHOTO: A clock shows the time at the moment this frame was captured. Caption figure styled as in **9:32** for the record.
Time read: **12:52**
